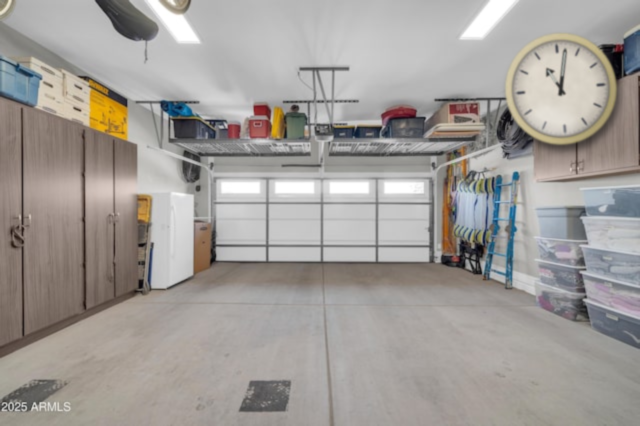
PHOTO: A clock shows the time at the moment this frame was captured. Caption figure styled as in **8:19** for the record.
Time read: **11:02**
